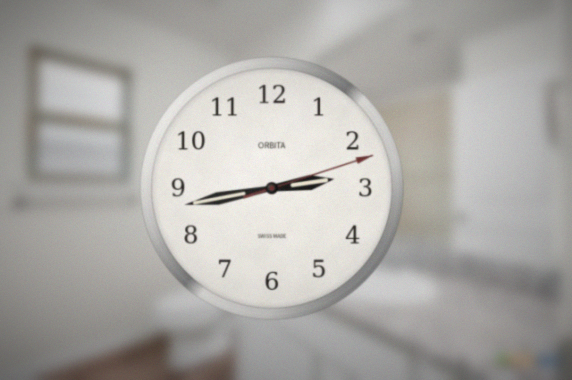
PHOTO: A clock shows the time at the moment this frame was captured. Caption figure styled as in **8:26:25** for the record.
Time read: **2:43:12**
